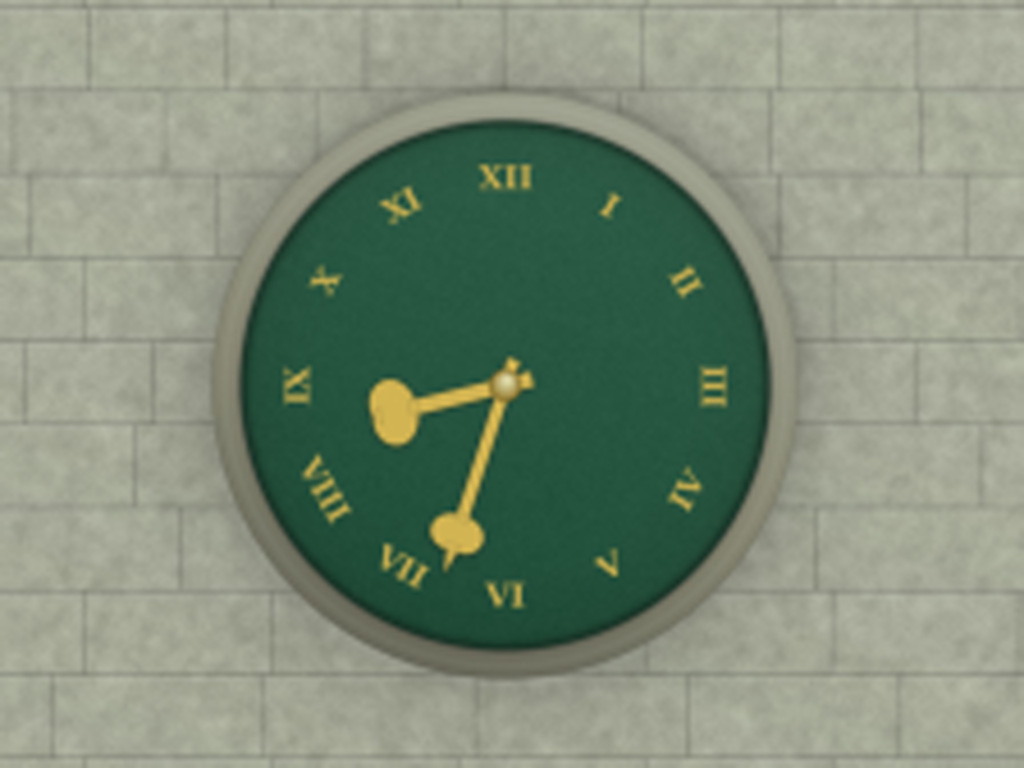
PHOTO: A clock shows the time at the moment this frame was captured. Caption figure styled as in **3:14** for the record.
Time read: **8:33**
